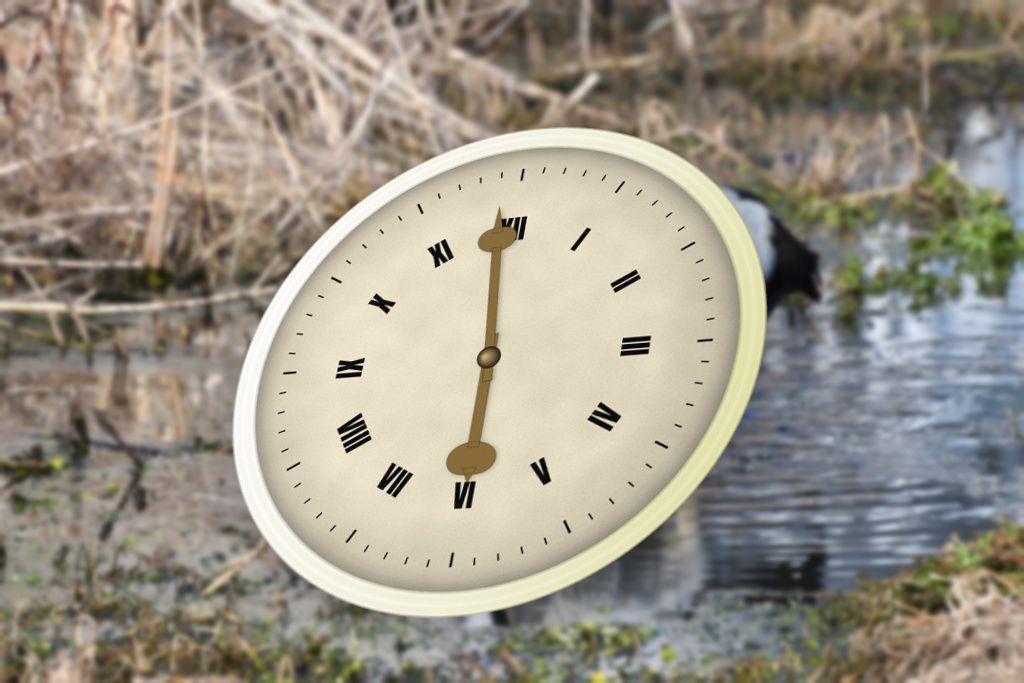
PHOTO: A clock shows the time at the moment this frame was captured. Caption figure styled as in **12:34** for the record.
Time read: **5:59**
